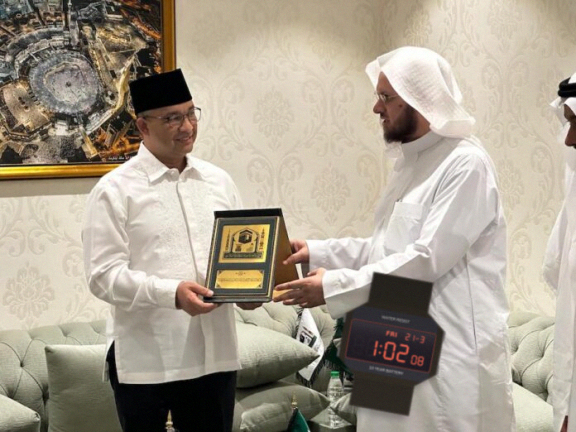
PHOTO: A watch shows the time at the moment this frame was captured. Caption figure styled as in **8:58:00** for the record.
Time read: **1:02:08**
